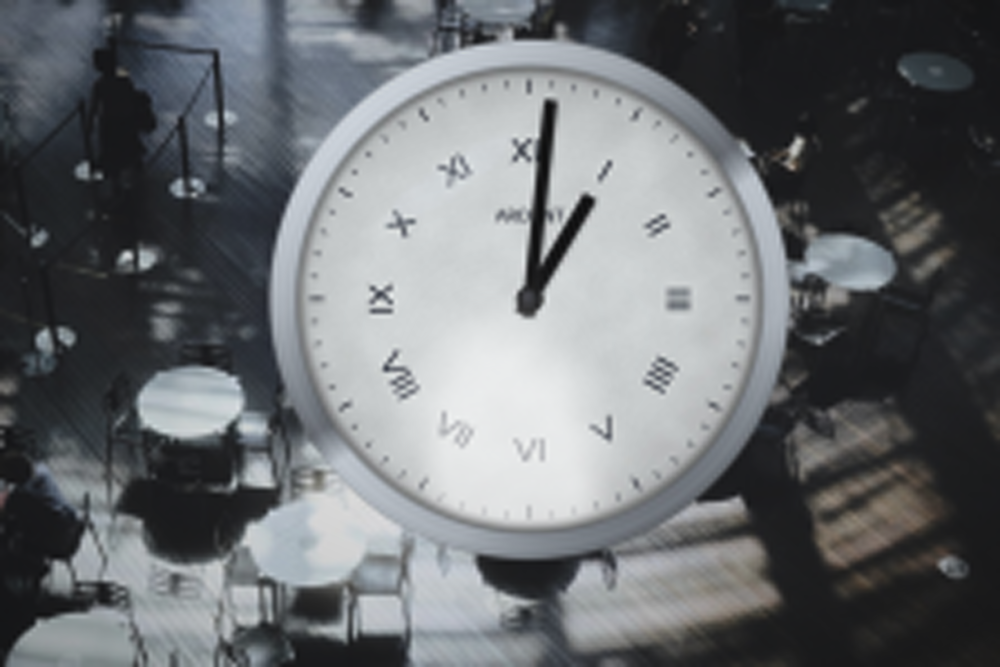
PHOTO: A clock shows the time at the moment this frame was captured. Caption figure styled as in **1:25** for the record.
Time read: **1:01**
